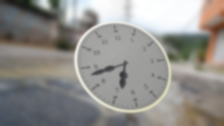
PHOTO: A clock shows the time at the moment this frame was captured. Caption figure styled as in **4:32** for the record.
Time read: **6:43**
